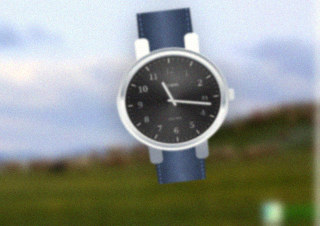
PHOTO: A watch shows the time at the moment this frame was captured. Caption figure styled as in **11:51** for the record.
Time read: **11:17**
